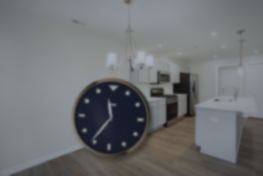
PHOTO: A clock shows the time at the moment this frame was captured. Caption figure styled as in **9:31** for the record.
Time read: **11:36**
